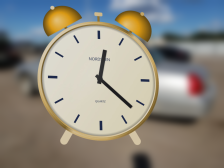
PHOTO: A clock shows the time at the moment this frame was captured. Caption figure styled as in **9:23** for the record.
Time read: **12:22**
